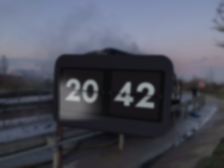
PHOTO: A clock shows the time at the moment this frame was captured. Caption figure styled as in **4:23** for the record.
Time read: **20:42**
